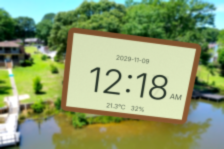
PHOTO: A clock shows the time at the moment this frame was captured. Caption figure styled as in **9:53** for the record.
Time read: **12:18**
